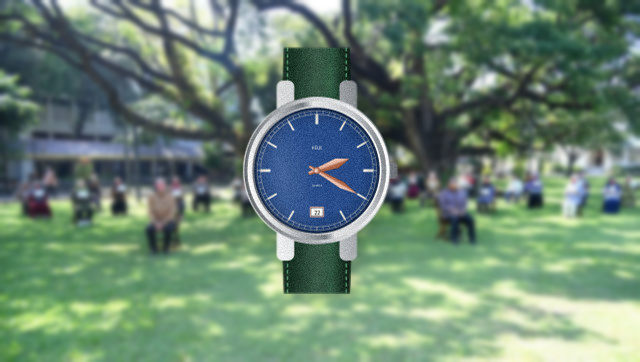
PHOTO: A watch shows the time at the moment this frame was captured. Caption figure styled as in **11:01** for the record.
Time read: **2:20**
